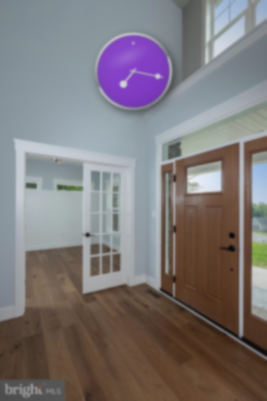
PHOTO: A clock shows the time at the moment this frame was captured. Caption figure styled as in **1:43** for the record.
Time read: **7:17**
